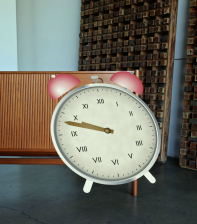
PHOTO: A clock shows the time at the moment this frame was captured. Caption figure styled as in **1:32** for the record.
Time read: **9:48**
